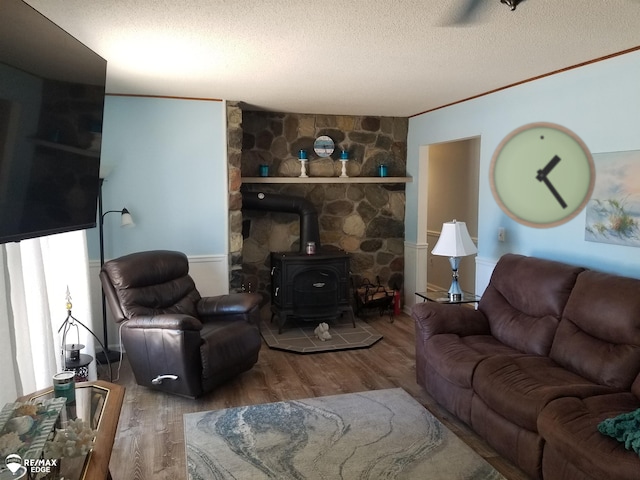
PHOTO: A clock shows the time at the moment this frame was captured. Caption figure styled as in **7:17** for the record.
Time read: **1:24**
